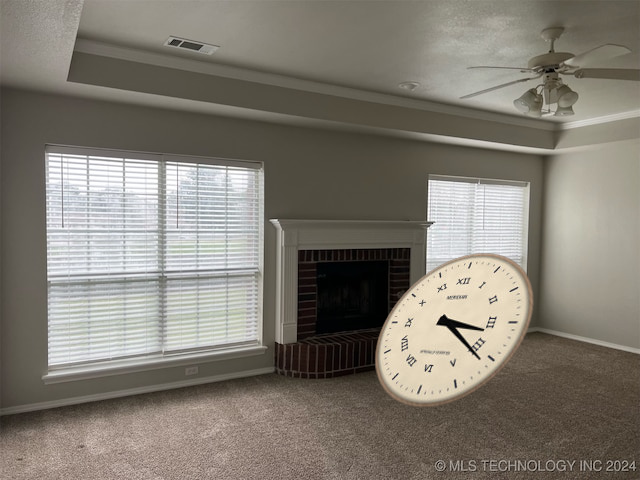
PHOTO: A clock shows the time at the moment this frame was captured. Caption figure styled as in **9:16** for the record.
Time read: **3:21**
